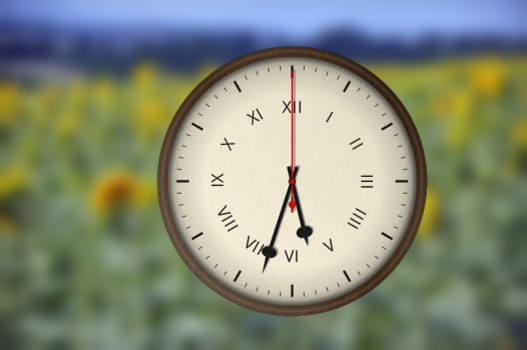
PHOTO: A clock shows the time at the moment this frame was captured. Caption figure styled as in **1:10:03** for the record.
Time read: **5:33:00**
